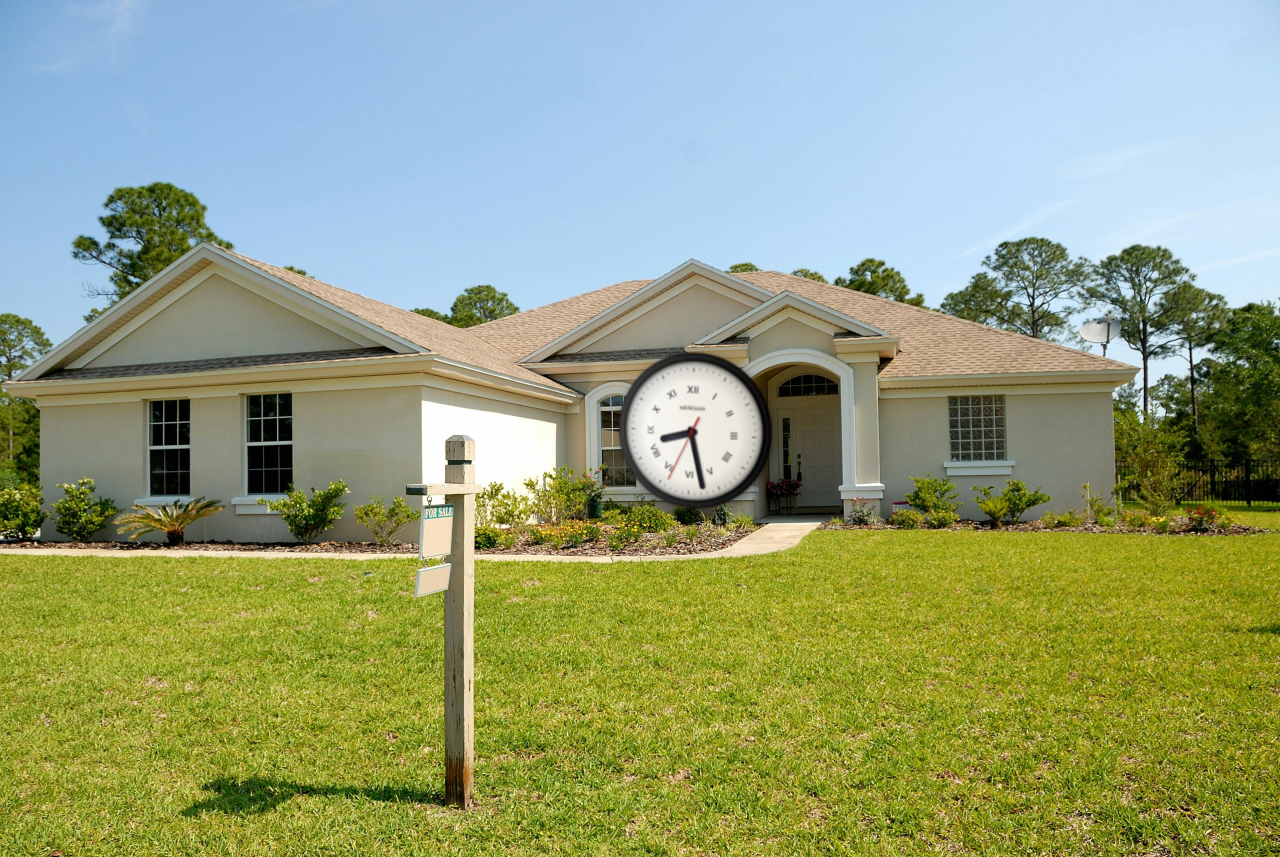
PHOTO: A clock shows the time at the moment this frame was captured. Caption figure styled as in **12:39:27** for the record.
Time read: **8:27:34**
